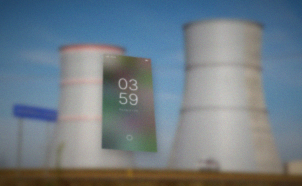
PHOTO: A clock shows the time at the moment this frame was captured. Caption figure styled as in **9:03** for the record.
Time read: **3:59**
